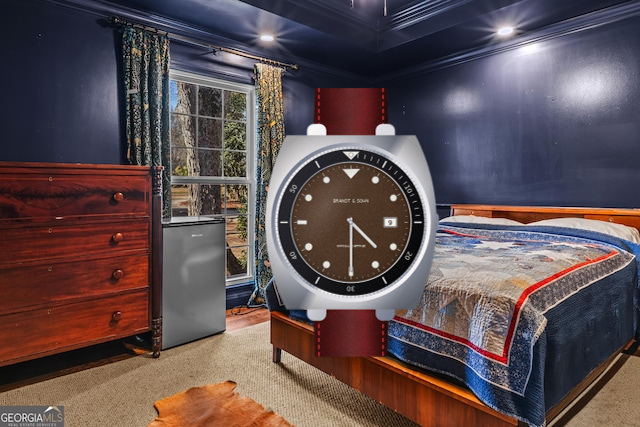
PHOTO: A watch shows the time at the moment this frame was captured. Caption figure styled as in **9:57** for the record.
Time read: **4:30**
